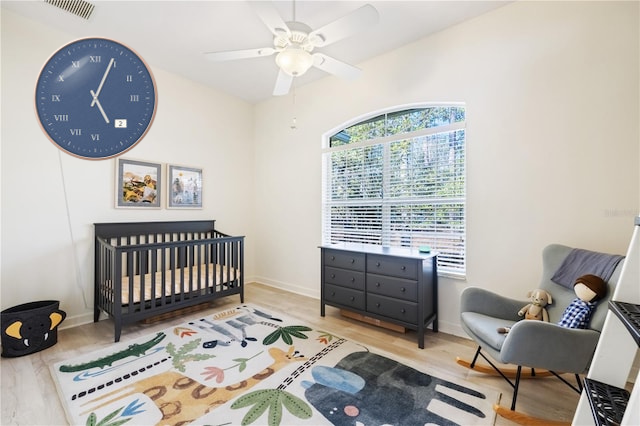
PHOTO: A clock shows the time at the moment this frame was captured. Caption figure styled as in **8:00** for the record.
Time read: **5:04**
